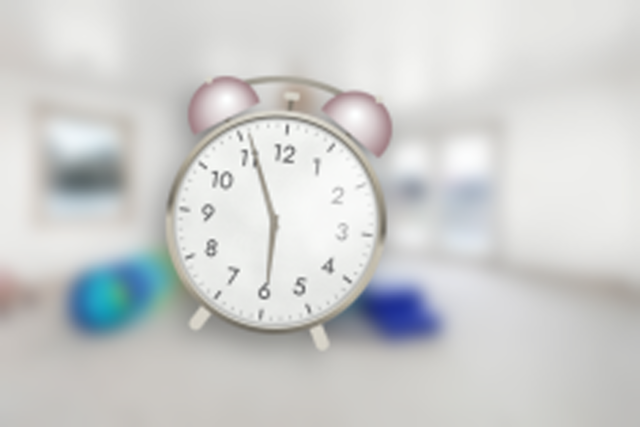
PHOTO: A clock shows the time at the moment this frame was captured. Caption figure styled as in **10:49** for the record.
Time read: **5:56**
